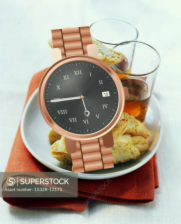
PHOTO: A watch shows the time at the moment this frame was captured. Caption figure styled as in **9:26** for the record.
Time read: **5:45**
